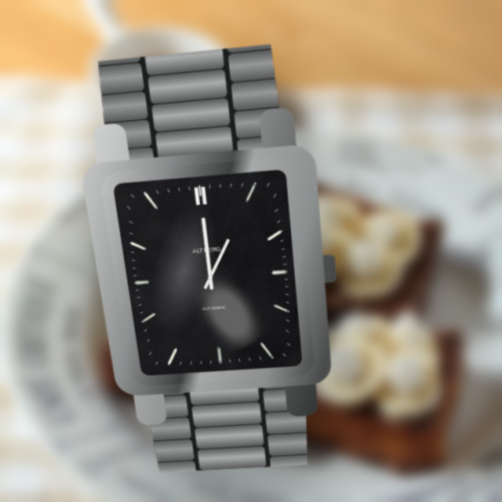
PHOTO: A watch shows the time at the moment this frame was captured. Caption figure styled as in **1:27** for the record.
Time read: **1:00**
